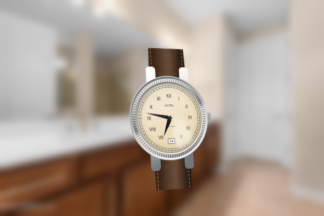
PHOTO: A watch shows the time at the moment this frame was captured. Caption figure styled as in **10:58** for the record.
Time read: **6:47**
